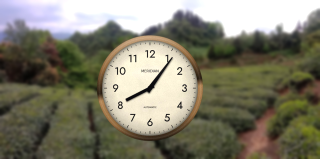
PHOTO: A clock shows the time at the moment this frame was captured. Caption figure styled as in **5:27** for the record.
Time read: **8:06**
